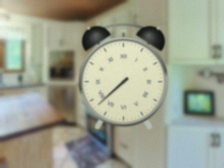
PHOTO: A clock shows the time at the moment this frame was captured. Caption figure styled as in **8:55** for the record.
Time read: **7:38**
